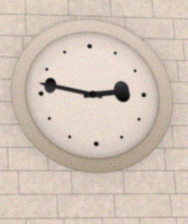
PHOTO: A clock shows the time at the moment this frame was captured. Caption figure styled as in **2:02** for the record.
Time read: **2:47**
